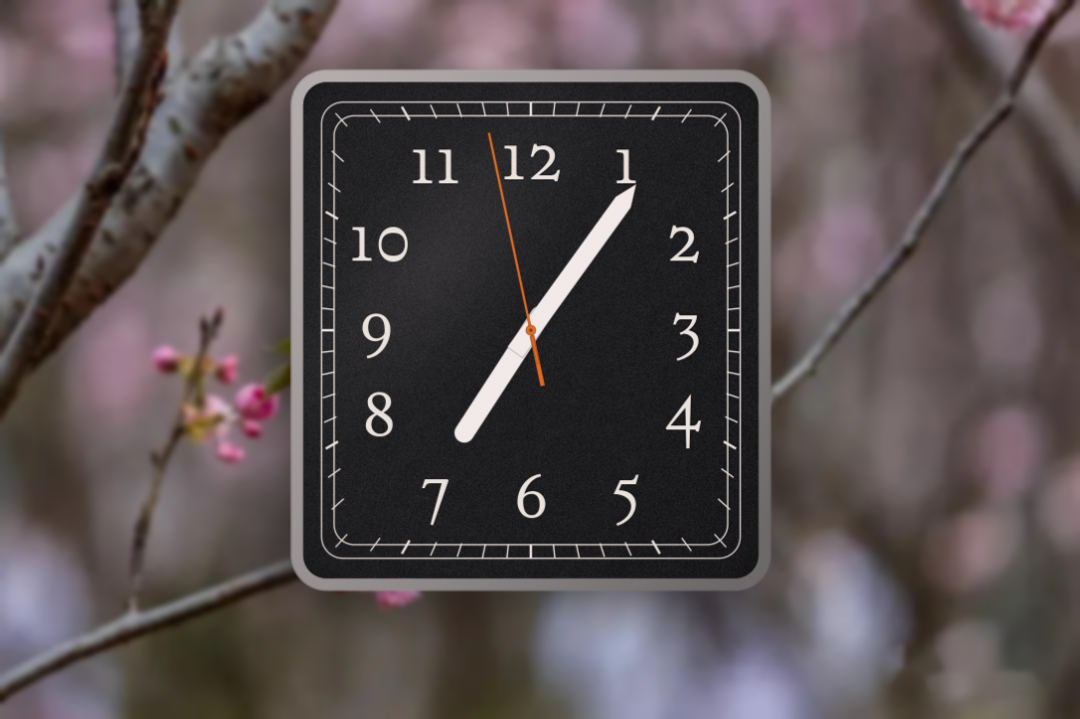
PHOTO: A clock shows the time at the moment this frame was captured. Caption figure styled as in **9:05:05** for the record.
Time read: **7:05:58**
